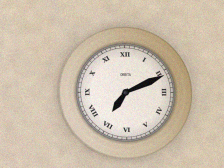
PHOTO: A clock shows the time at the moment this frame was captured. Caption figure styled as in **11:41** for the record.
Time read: **7:11**
